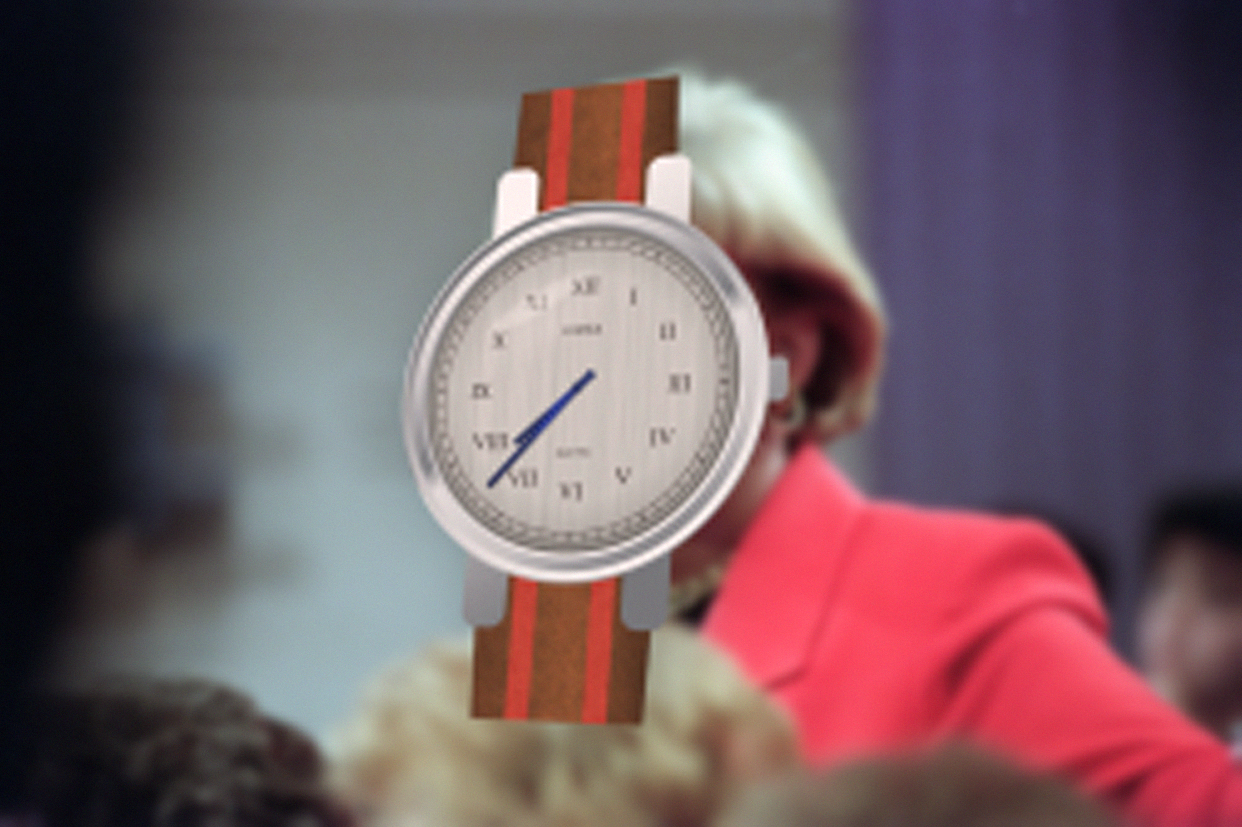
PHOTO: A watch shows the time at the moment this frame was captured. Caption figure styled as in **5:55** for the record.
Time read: **7:37**
